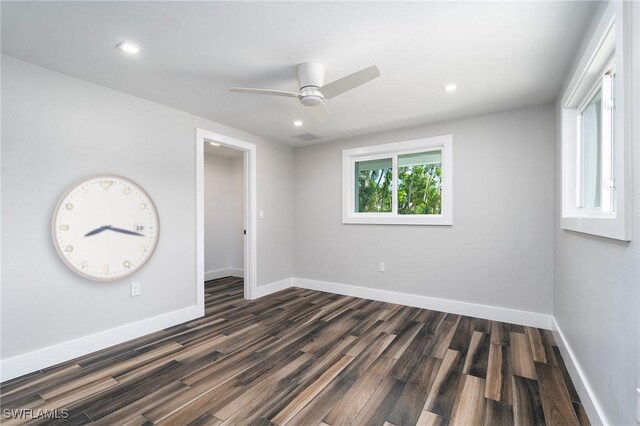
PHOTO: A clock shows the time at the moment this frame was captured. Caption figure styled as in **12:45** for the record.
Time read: **8:17**
